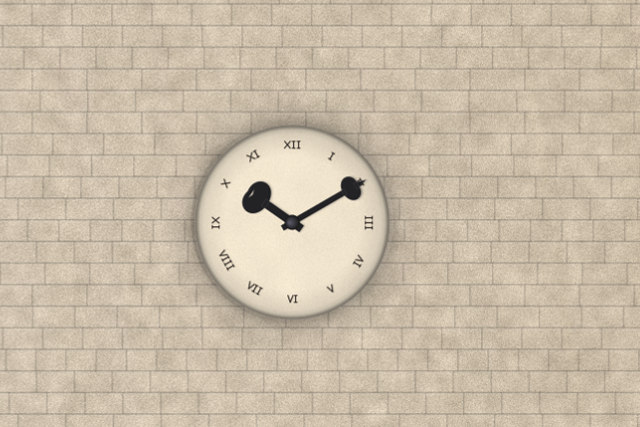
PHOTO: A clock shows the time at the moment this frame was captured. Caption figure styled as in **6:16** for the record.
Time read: **10:10**
